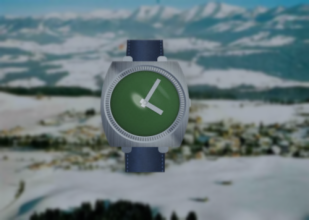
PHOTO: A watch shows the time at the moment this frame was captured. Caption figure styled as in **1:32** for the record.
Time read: **4:05**
